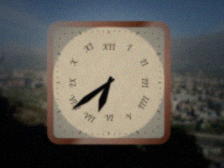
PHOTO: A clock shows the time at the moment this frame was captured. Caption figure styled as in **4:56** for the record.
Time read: **6:39**
